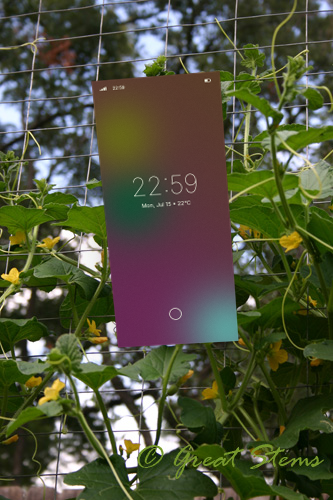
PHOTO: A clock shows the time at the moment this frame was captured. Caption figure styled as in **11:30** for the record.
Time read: **22:59**
